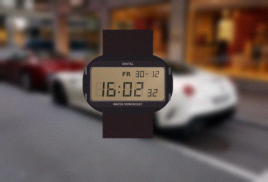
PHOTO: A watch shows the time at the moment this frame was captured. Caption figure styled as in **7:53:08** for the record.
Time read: **16:02:32**
